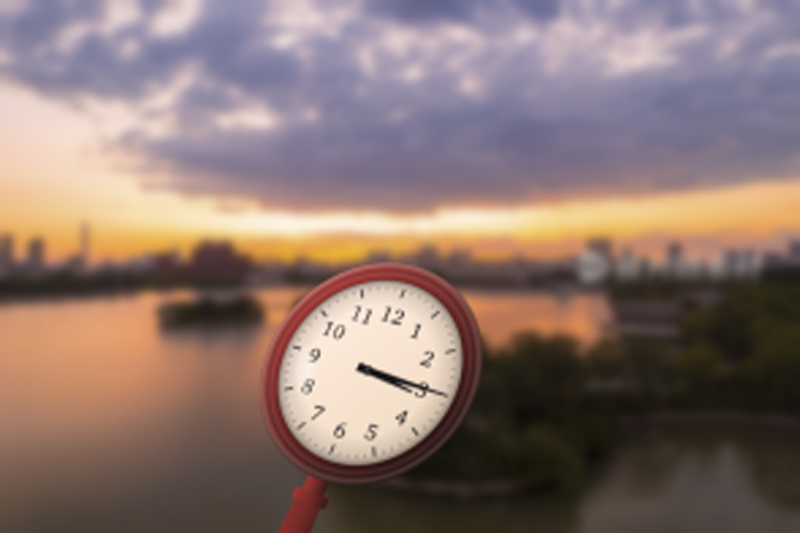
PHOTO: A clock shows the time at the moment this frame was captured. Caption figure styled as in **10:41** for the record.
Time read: **3:15**
